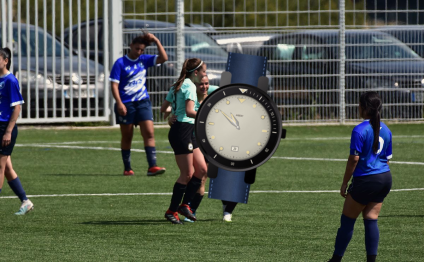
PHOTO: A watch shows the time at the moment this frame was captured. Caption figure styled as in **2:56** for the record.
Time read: **10:51**
